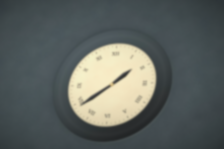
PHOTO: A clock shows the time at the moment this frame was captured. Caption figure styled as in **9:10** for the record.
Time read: **1:39**
